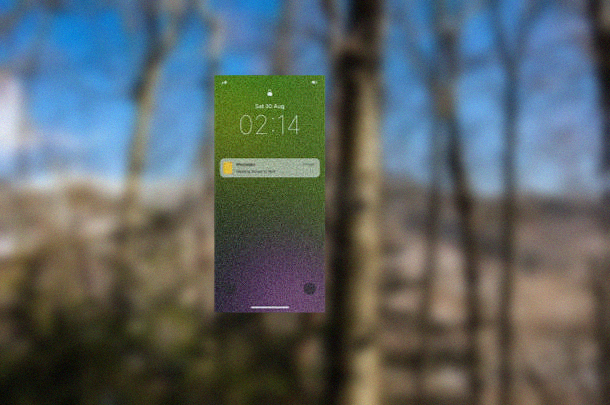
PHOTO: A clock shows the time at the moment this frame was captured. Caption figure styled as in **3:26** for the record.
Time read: **2:14**
